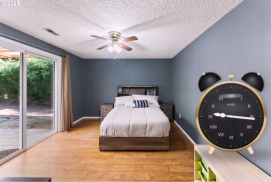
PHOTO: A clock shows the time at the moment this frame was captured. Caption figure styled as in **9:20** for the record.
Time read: **9:16**
